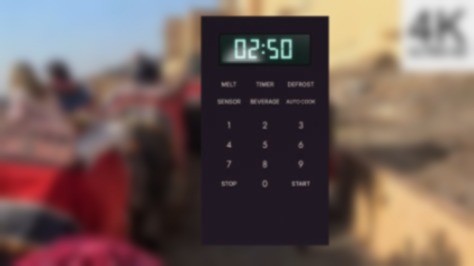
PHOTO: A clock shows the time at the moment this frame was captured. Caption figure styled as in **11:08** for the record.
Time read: **2:50**
